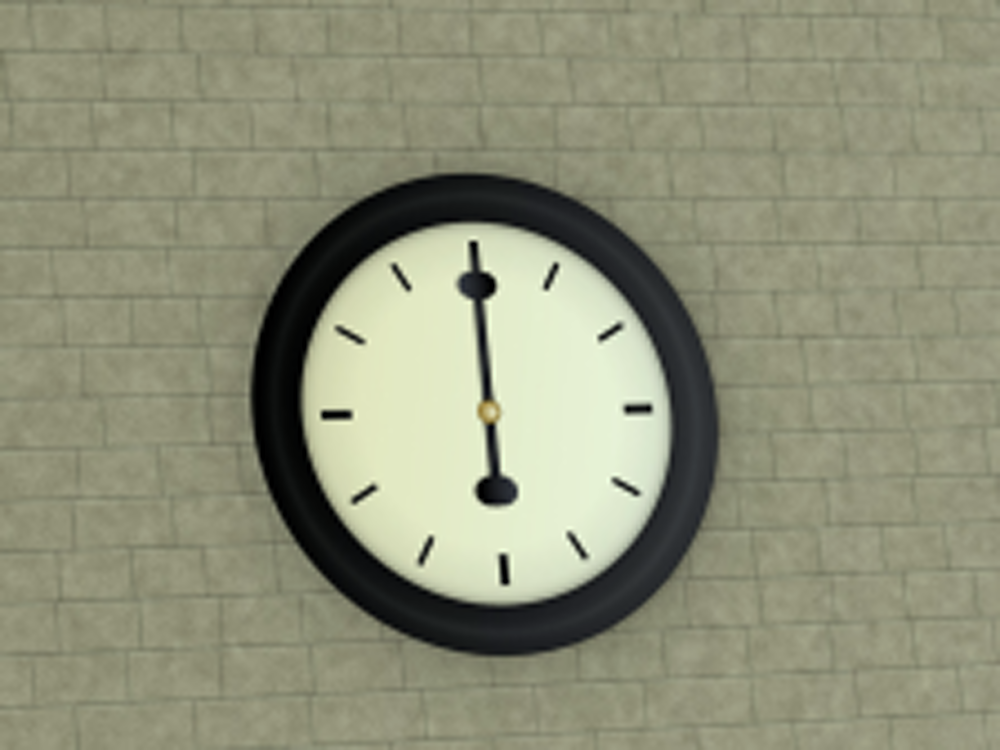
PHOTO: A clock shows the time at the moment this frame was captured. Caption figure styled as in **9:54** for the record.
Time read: **6:00**
